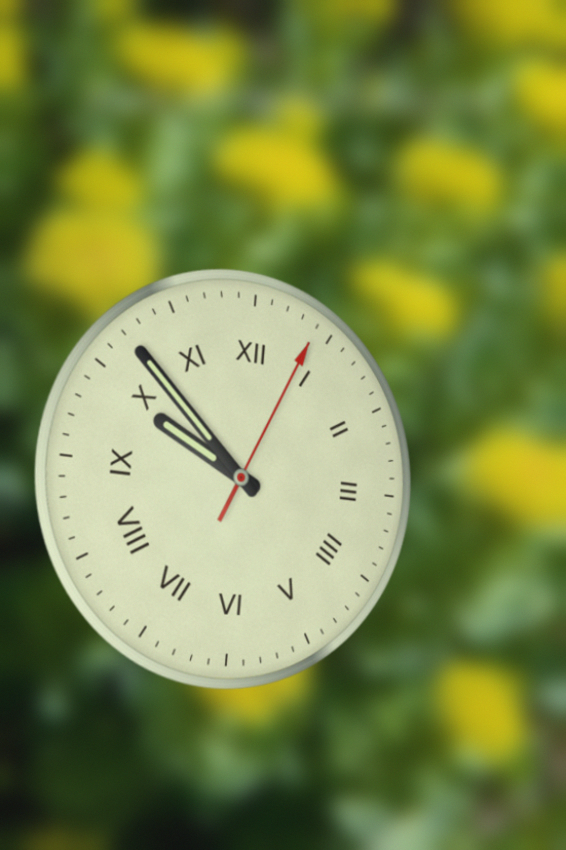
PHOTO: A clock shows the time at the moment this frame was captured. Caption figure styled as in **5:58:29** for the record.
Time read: **9:52:04**
